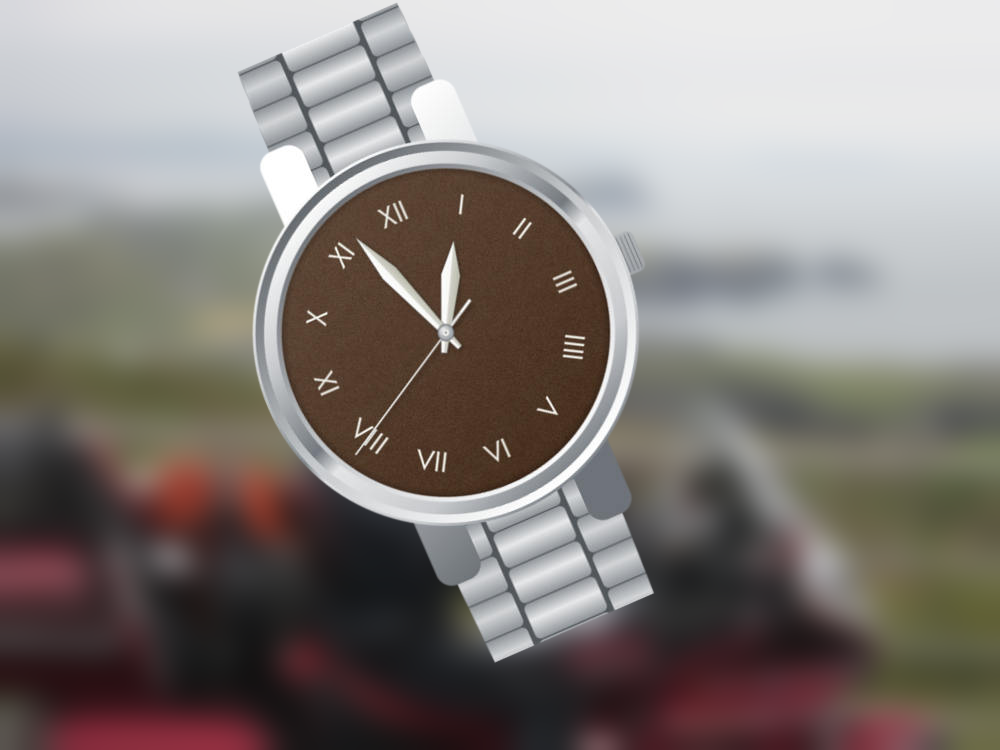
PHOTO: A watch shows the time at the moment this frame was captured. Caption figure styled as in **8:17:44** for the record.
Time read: **12:56:40**
